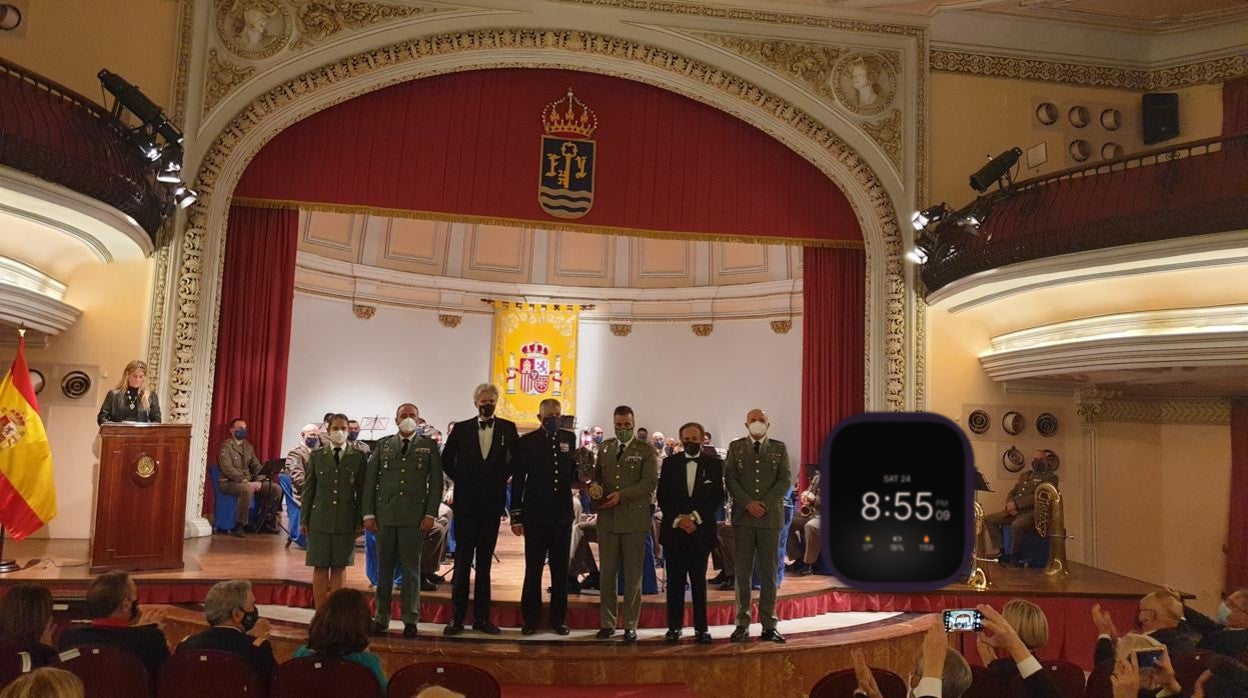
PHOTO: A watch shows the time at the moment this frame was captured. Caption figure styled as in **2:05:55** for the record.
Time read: **8:55:09**
